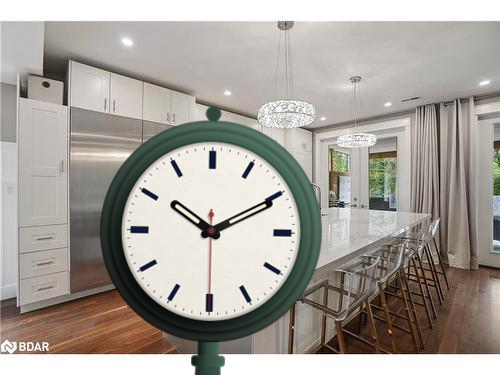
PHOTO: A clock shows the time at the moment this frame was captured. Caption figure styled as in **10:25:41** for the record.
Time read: **10:10:30**
